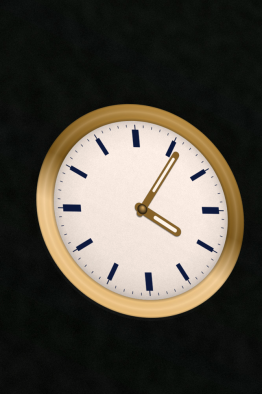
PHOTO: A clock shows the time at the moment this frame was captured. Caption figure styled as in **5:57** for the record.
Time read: **4:06**
